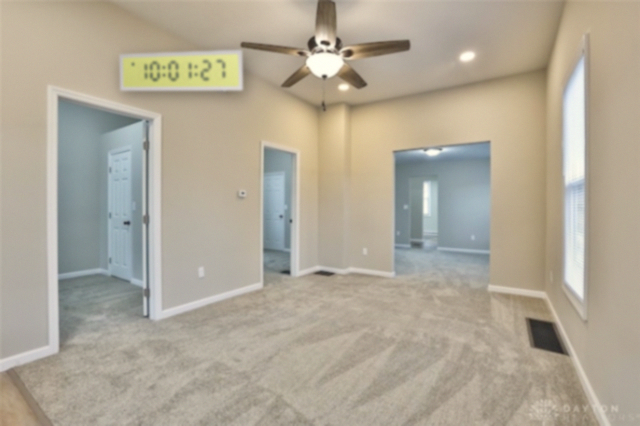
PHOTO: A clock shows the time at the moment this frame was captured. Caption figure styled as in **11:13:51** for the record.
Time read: **10:01:27**
